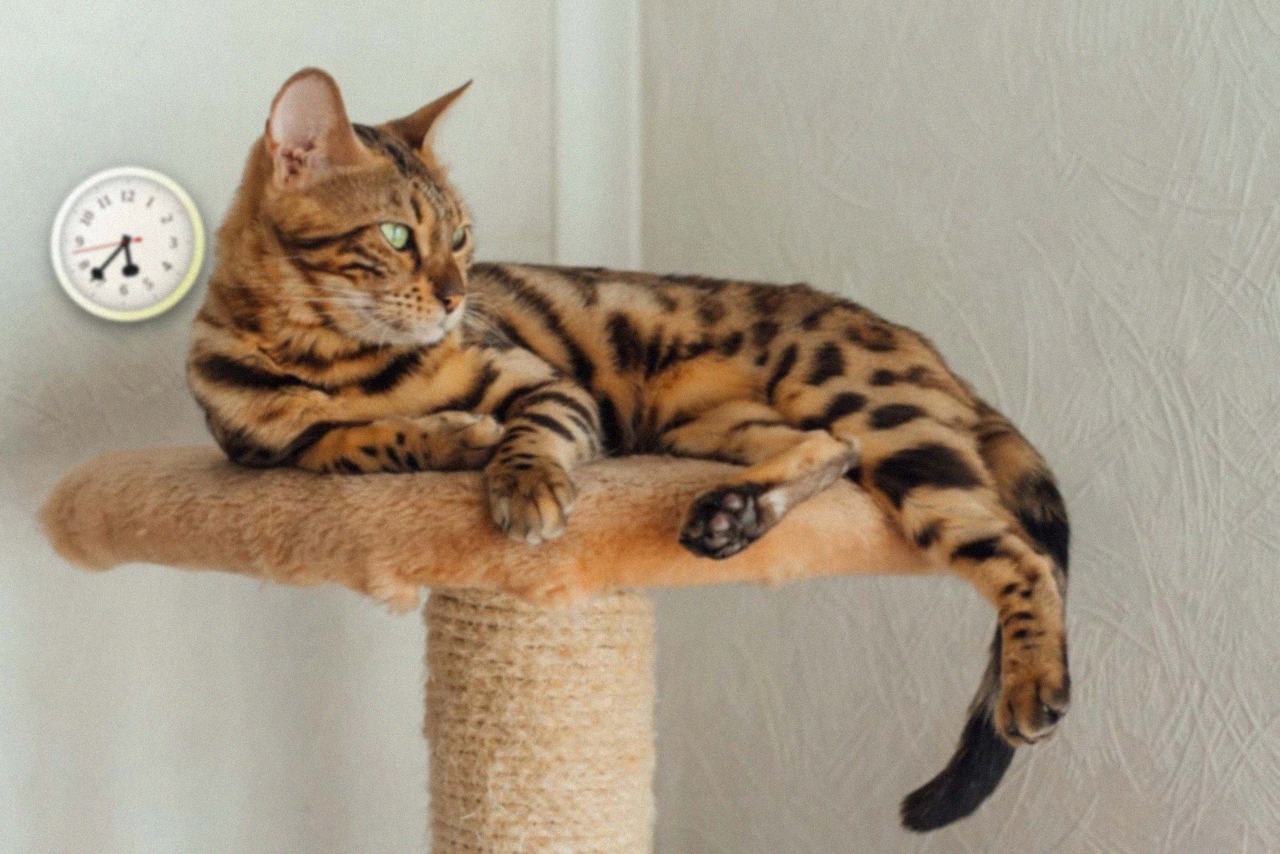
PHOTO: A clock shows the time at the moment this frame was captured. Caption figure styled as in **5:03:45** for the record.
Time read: **5:36:43**
